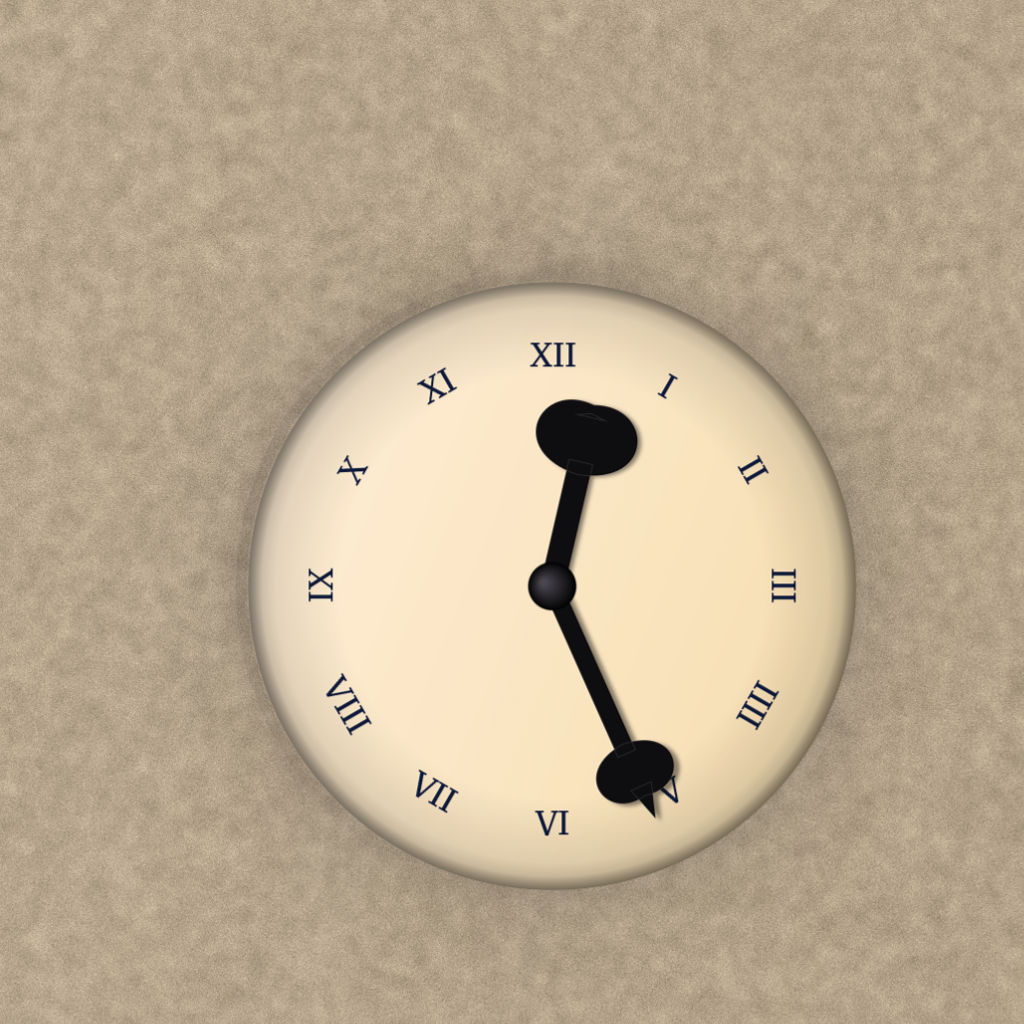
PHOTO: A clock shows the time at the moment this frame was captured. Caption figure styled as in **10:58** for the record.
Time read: **12:26**
